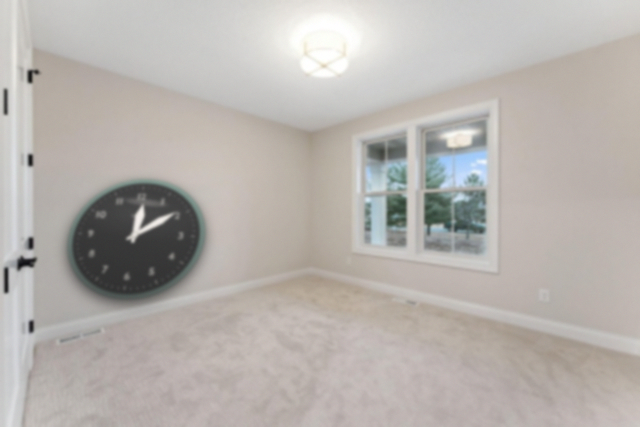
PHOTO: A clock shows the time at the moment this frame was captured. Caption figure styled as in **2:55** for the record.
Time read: **12:09**
